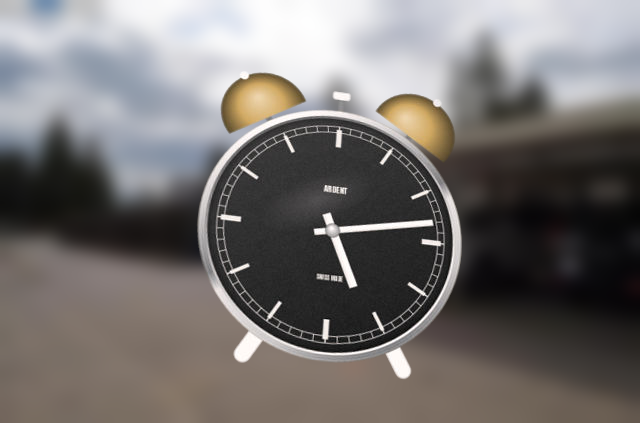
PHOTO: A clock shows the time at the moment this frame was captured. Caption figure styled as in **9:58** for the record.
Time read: **5:13**
